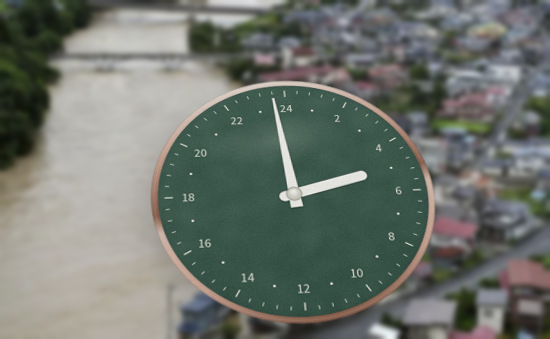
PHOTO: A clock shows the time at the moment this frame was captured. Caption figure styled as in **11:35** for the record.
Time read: **4:59**
